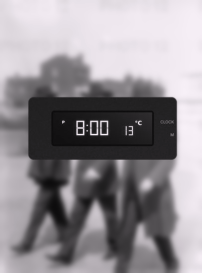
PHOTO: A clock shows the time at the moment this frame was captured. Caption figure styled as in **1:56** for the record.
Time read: **8:00**
